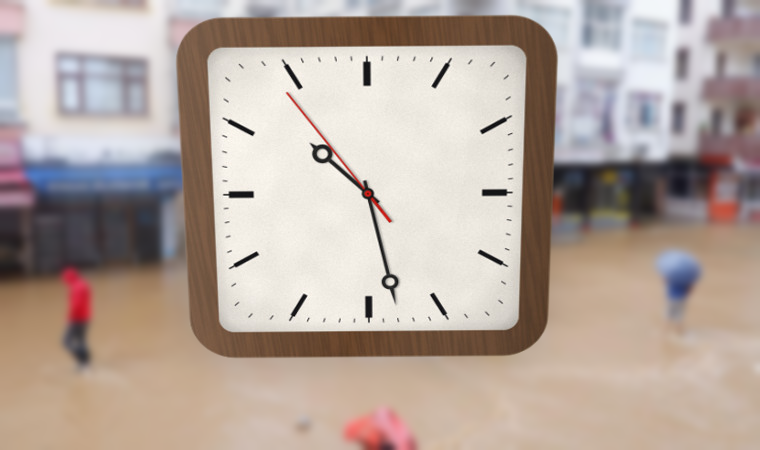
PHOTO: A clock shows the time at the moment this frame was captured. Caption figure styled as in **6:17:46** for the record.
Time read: **10:27:54**
